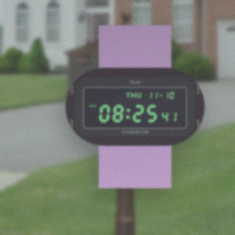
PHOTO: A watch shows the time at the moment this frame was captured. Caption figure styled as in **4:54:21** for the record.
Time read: **8:25:41**
